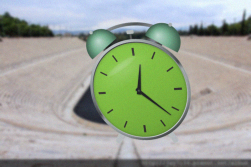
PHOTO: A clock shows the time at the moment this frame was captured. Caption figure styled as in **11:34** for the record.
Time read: **12:22**
